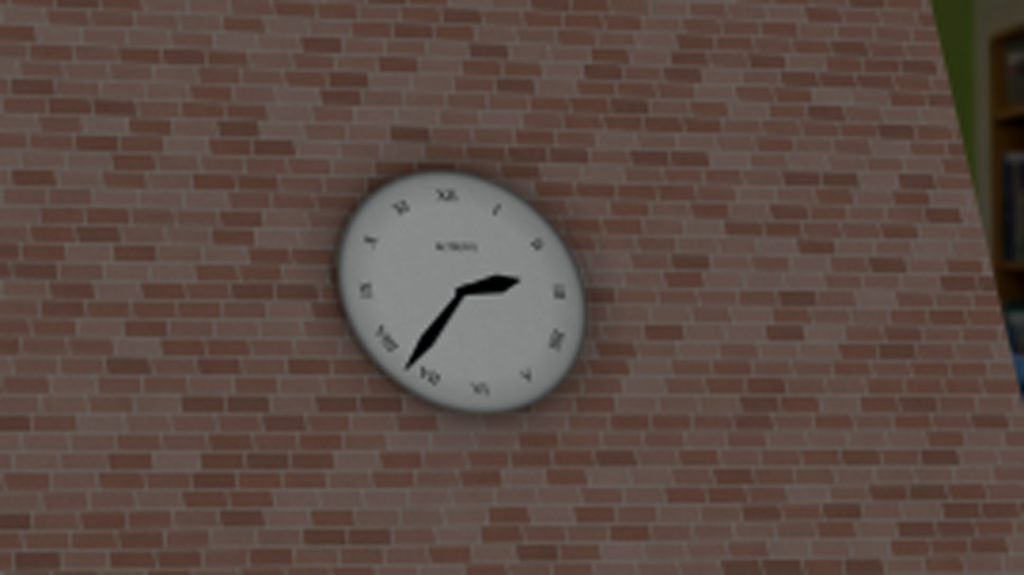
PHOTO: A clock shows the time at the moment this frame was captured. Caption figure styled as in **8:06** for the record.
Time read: **2:37**
